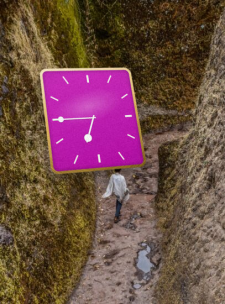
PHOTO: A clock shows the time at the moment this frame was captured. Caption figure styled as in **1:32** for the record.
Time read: **6:45**
